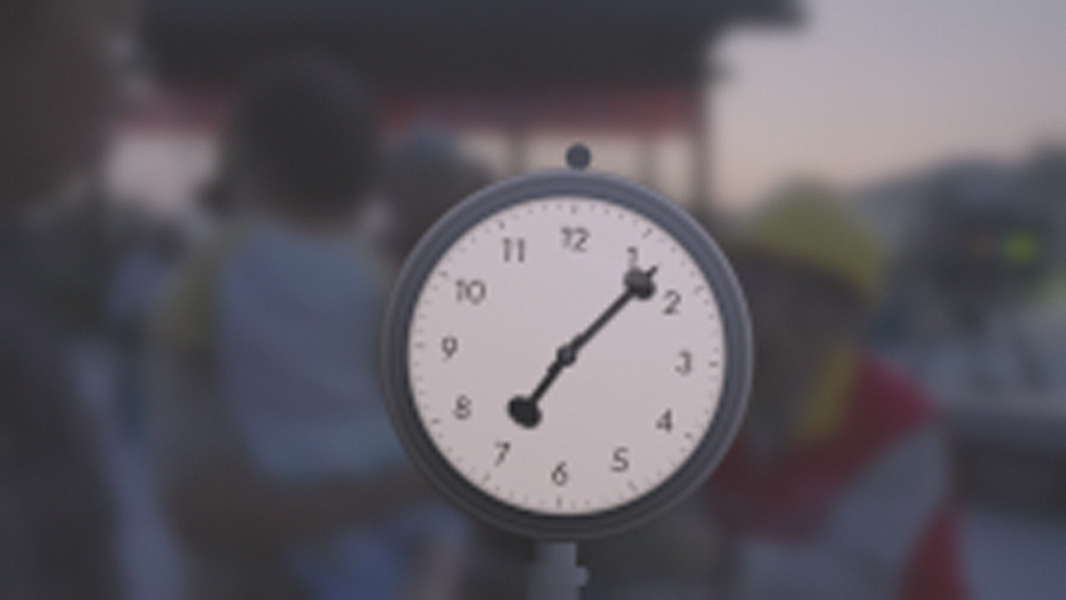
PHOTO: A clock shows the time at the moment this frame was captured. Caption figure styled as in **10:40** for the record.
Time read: **7:07**
